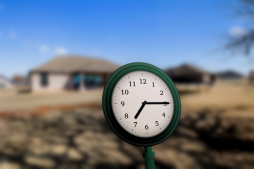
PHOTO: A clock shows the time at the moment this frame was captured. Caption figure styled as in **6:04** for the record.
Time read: **7:15**
